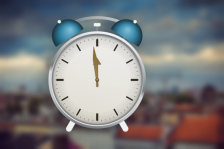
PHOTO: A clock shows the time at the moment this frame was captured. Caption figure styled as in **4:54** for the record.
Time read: **11:59**
